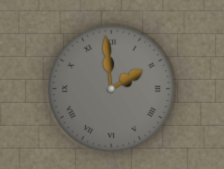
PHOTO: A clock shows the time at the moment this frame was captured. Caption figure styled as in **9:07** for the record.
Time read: **1:59**
